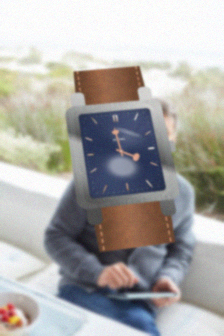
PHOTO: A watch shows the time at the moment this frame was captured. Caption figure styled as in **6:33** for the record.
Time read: **3:59**
